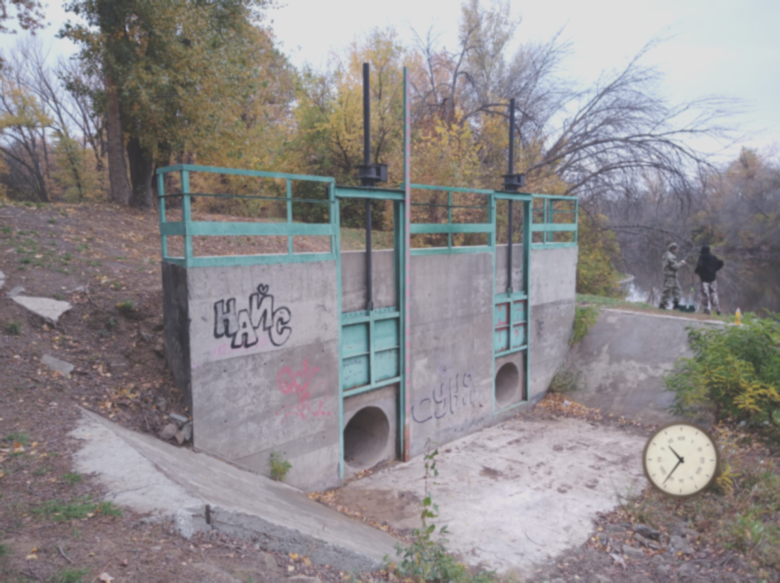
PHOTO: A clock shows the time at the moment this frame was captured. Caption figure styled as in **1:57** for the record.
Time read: **10:36**
